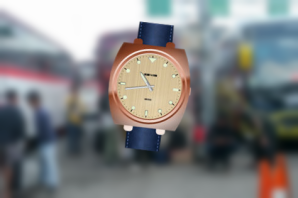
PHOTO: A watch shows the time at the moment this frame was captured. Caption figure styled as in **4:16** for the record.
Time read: **10:43**
